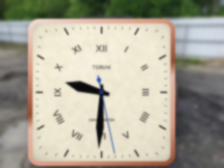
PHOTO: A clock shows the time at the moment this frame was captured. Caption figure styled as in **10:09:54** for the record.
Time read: **9:30:28**
